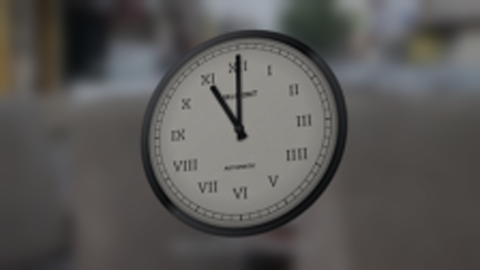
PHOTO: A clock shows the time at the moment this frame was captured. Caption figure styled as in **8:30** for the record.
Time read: **11:00**
